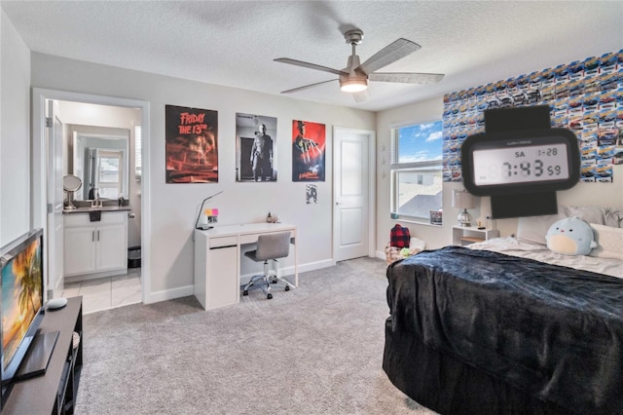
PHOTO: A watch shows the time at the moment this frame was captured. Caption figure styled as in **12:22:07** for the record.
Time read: **7:43:59**
